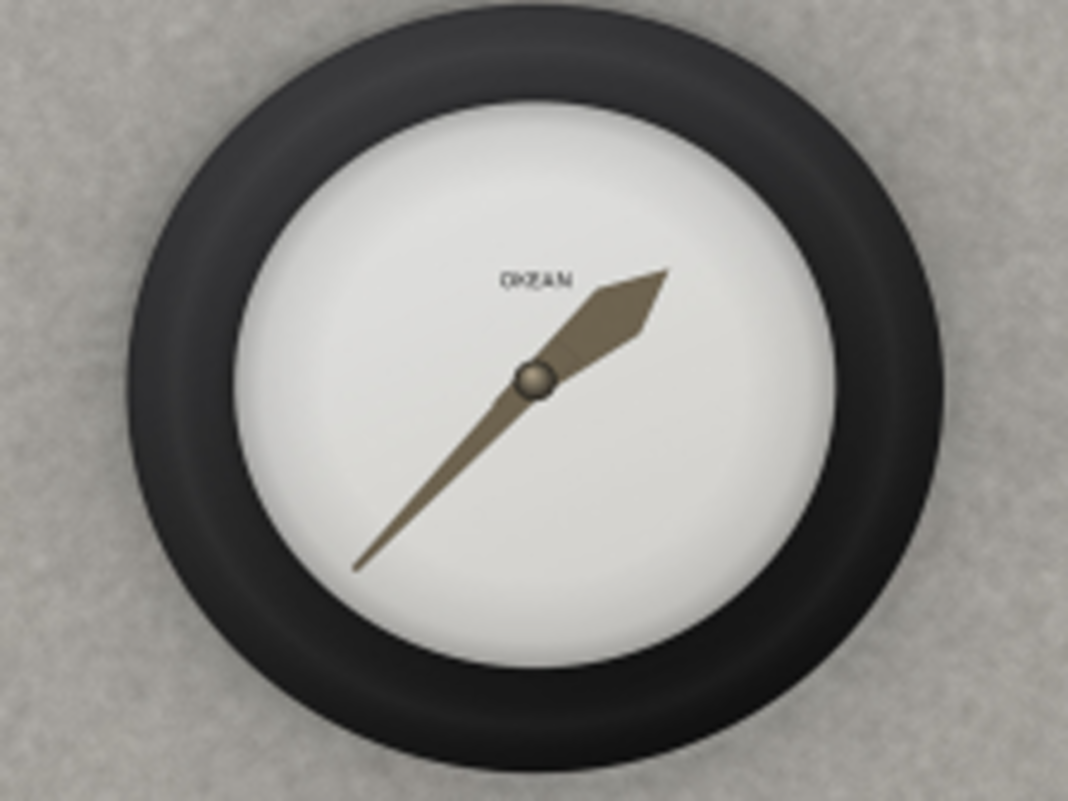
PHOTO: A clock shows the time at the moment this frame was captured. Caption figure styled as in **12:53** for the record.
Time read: **1:37**
